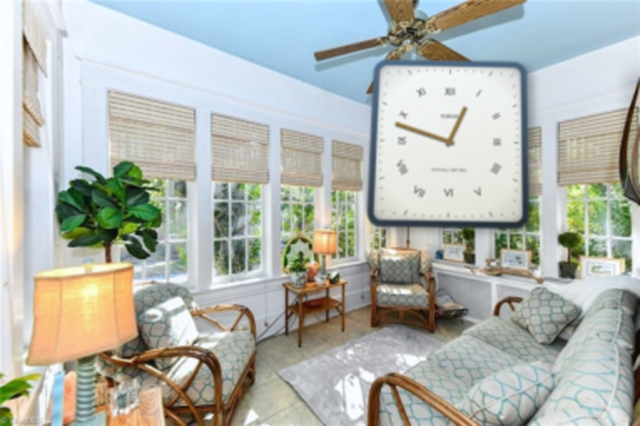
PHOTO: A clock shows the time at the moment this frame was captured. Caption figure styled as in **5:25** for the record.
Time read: **12:48**
